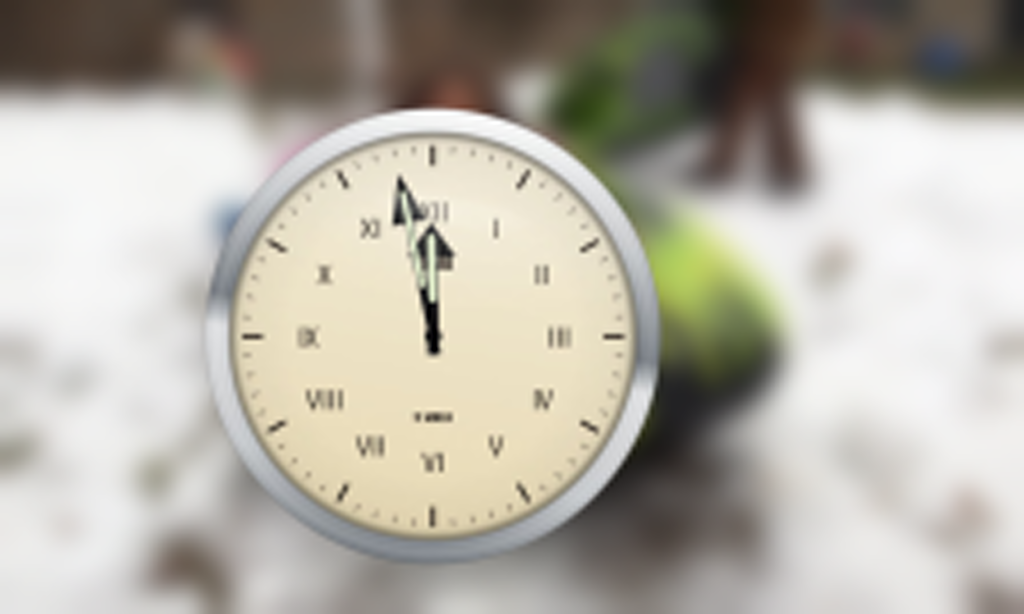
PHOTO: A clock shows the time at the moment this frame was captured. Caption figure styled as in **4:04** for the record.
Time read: **11:58**
